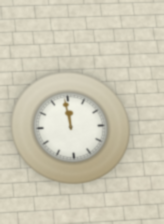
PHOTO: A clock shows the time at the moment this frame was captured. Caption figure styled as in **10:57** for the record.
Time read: **11:59**
